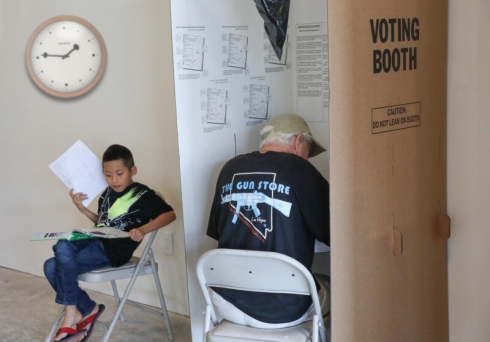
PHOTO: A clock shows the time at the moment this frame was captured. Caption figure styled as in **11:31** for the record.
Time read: **1:46**
